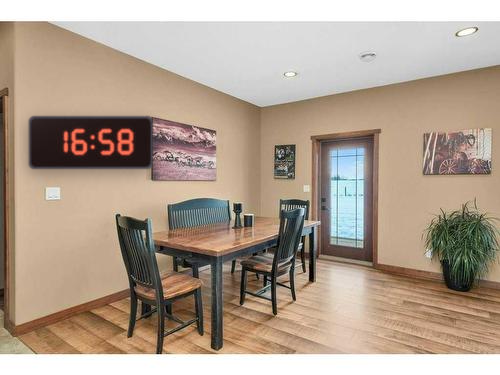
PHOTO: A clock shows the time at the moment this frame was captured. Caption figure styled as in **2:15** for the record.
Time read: **16:58**
